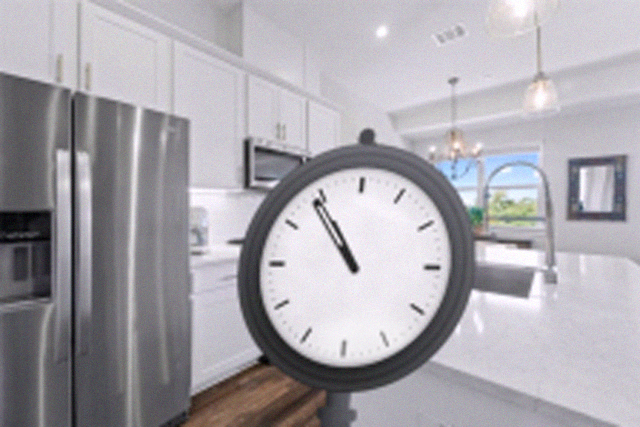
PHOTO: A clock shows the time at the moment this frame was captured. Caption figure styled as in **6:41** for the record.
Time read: **10:54**
